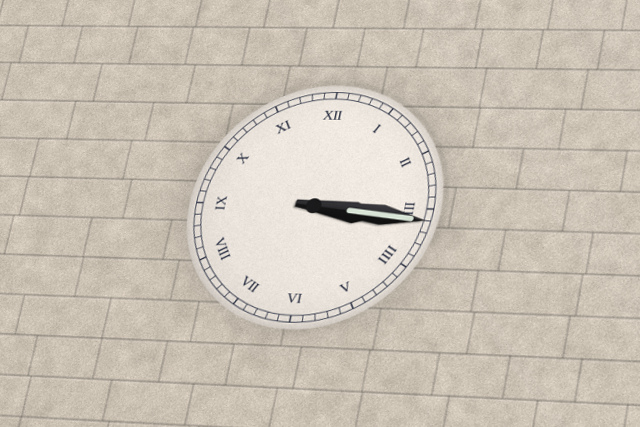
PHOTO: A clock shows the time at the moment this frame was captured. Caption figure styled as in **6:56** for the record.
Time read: **3:16**
